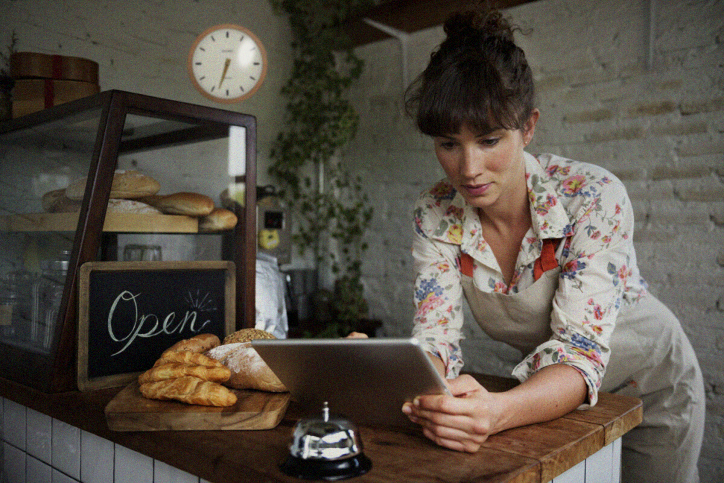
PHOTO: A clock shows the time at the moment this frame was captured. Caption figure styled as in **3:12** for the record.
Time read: **6:33**
